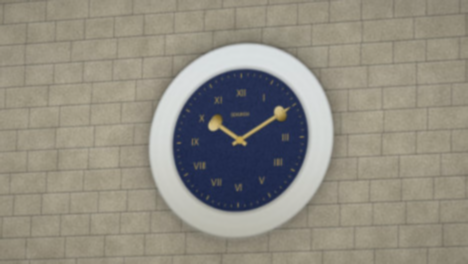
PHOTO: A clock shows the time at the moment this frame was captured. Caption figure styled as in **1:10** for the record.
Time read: **10:10**
